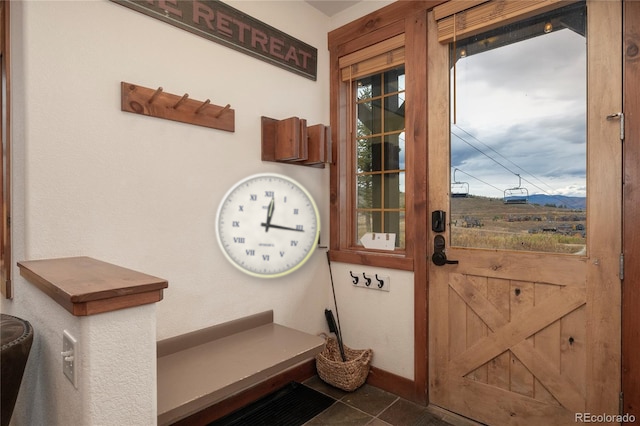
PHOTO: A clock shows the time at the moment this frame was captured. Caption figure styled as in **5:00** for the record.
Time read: **12:16**
